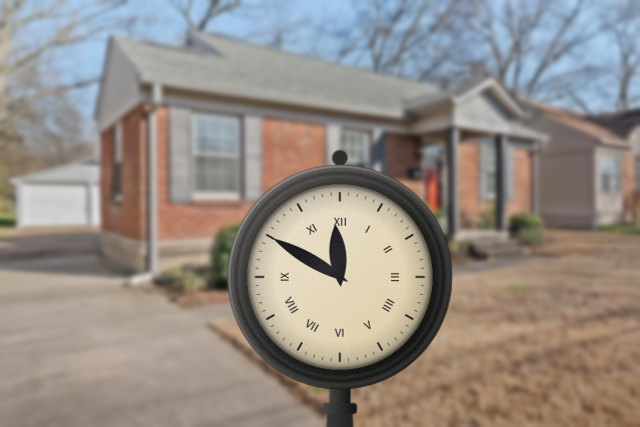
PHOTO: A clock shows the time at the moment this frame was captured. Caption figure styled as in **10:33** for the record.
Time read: **11:50**
